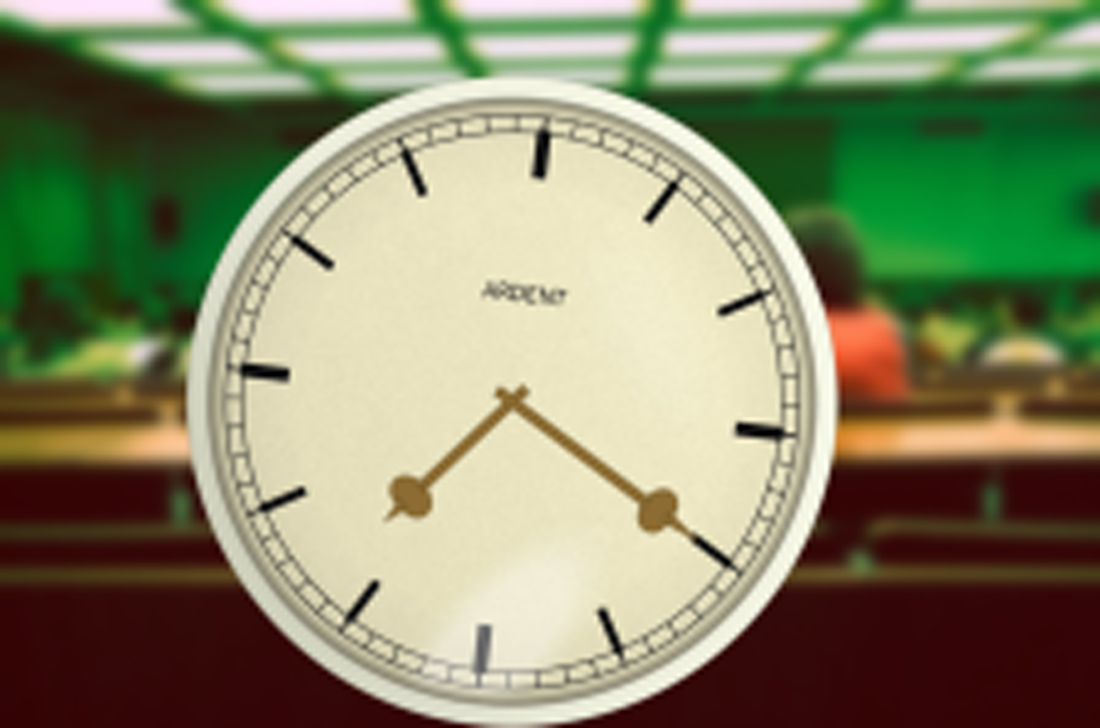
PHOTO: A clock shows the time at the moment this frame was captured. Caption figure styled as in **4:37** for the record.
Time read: **7:20**
